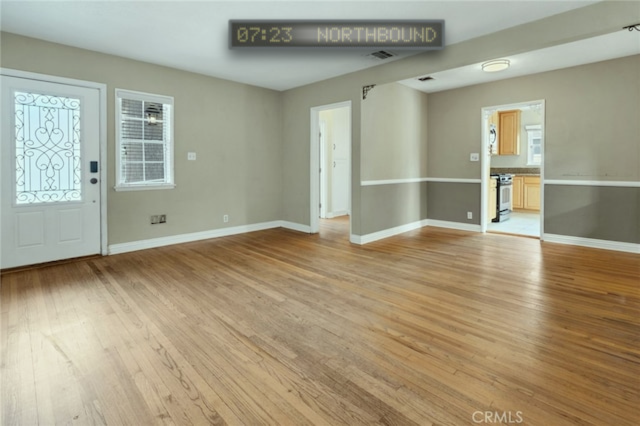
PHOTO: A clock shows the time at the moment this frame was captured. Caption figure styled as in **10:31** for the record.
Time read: **7:23**
